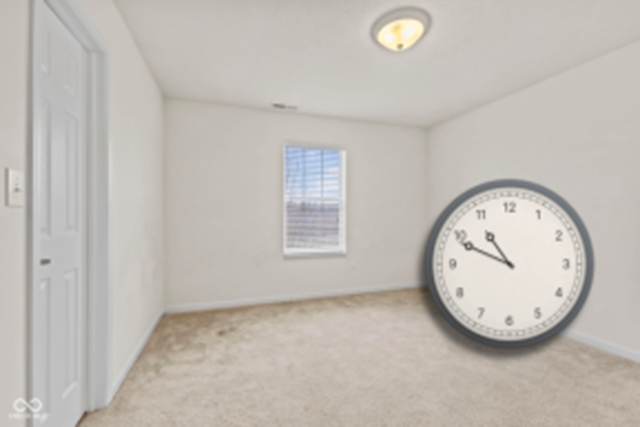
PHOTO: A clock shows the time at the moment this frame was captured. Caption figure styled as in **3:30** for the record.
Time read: **10:49**
